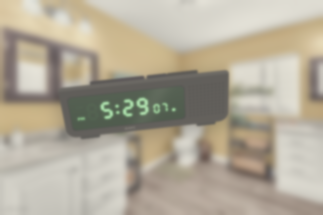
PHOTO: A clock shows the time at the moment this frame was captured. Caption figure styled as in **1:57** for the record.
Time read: **5:29**
